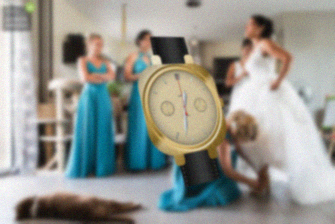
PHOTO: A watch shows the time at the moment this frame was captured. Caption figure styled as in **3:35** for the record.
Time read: **12:32**
